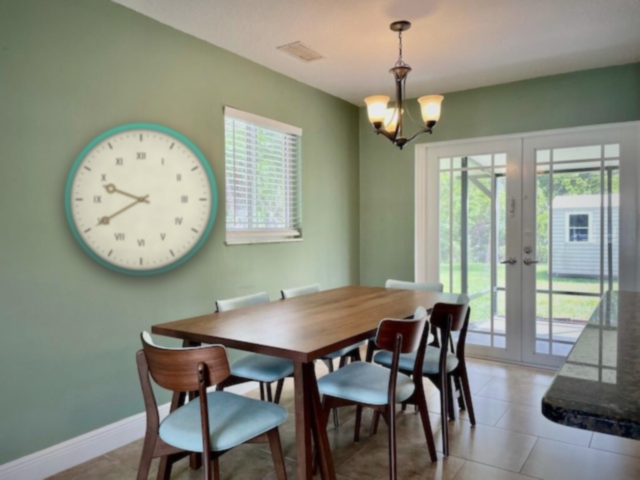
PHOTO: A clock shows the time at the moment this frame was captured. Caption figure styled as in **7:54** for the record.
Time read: **9:40**
